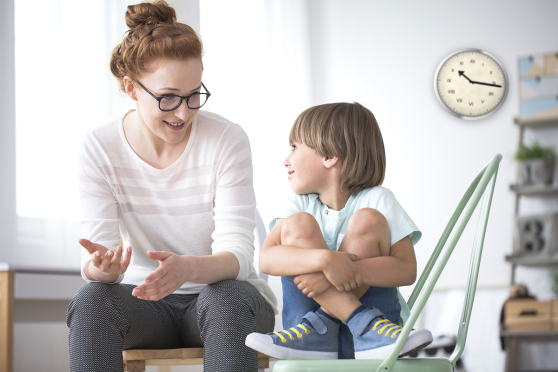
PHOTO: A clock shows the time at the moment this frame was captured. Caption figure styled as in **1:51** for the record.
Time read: **10:16**
